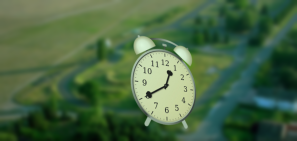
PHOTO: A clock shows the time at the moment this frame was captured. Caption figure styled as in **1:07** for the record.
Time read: **12:40**
